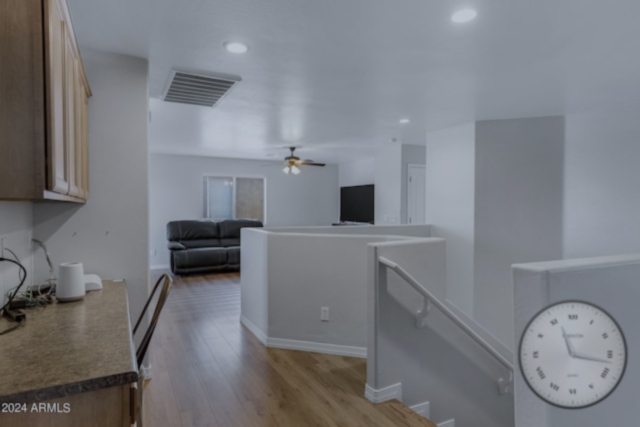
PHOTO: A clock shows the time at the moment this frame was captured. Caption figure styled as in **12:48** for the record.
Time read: **11:17**
